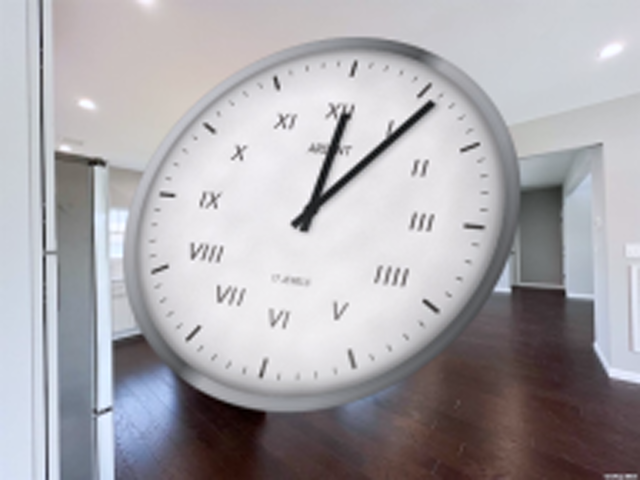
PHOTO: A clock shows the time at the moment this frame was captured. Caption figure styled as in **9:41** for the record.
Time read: **12:06**
